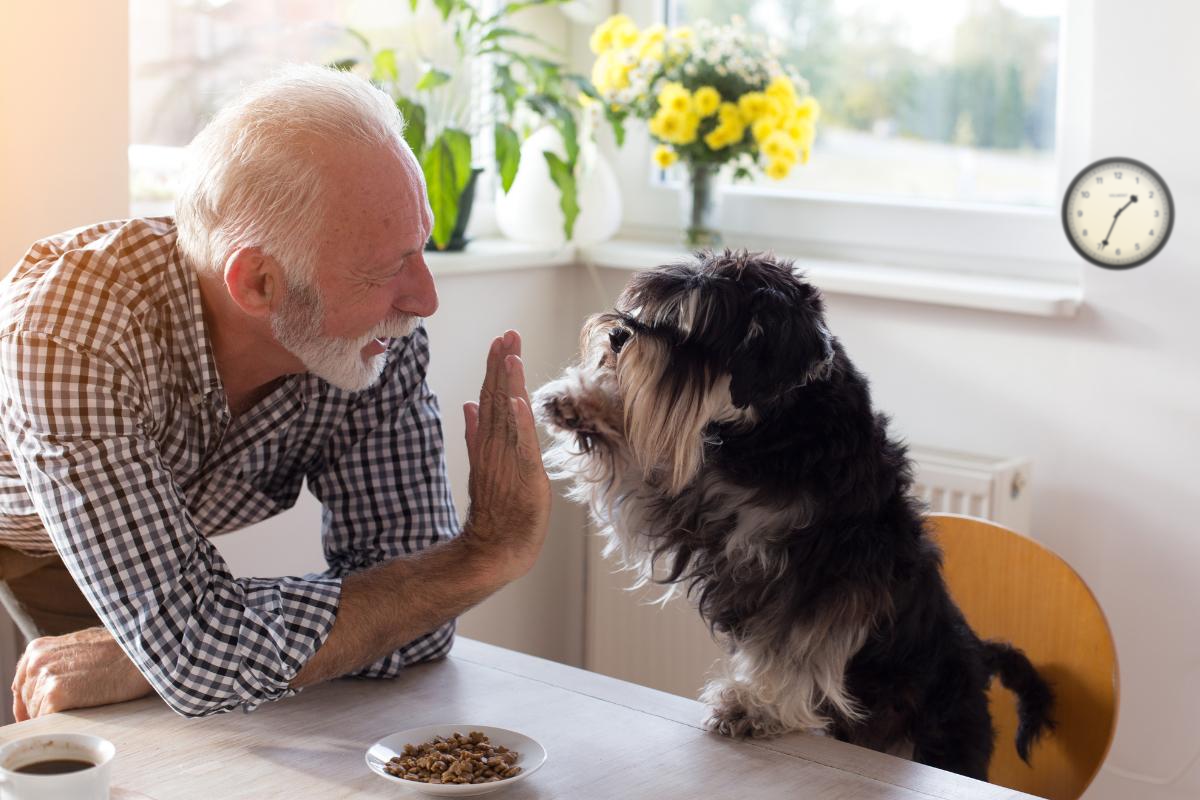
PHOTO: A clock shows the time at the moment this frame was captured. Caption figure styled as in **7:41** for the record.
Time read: **1:34**
